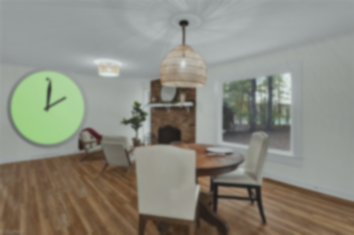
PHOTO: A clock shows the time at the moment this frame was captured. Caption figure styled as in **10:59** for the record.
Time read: **2:01**
